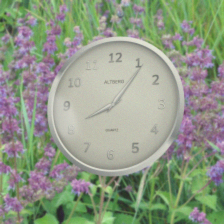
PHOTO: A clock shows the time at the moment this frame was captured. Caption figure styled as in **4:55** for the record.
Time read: **8:06**
